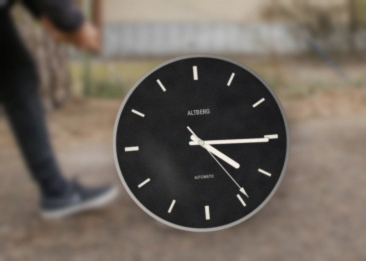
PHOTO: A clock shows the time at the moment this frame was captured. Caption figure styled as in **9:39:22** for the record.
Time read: **4:15:24**
